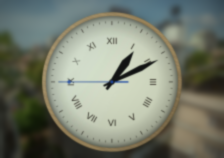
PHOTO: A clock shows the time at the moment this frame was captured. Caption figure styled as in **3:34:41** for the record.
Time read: **1:10:45**
